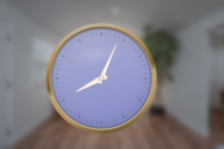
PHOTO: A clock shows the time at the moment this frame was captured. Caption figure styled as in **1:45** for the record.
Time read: **8:04**
